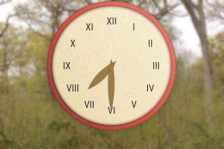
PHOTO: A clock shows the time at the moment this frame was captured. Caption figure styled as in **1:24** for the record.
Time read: **7:30**
